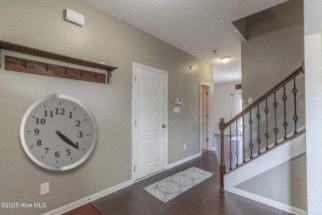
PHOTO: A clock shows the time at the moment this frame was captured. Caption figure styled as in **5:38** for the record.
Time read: **4:21**
